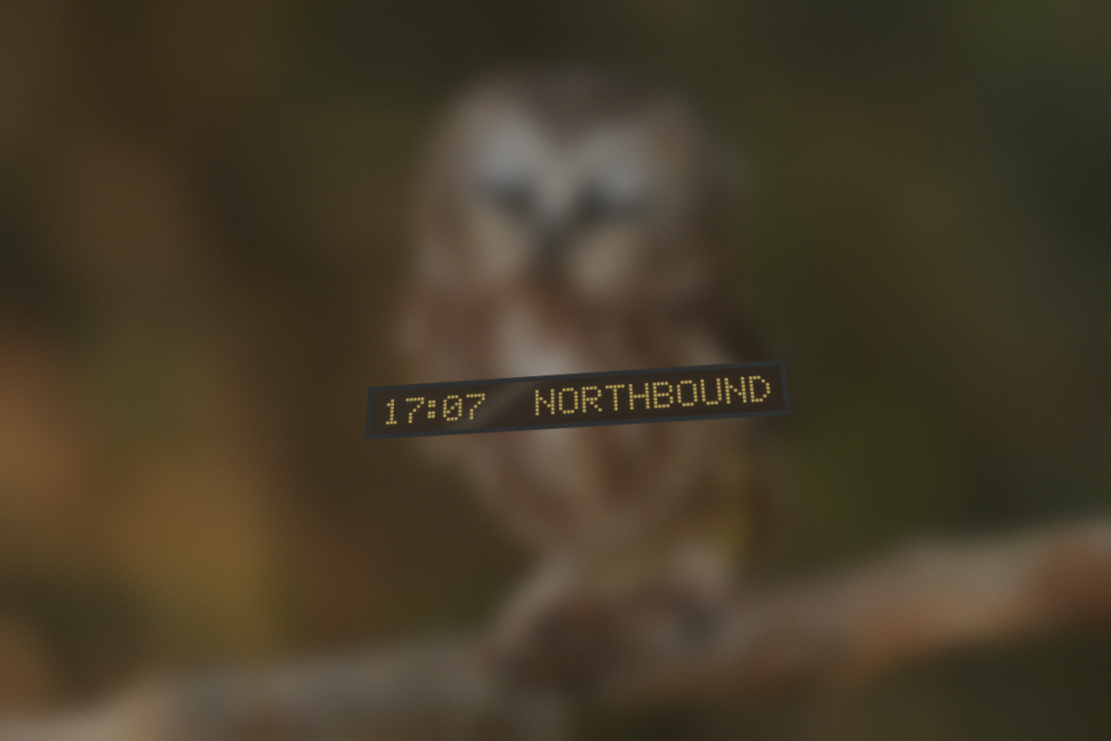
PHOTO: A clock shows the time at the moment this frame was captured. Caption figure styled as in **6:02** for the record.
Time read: **17:07**
